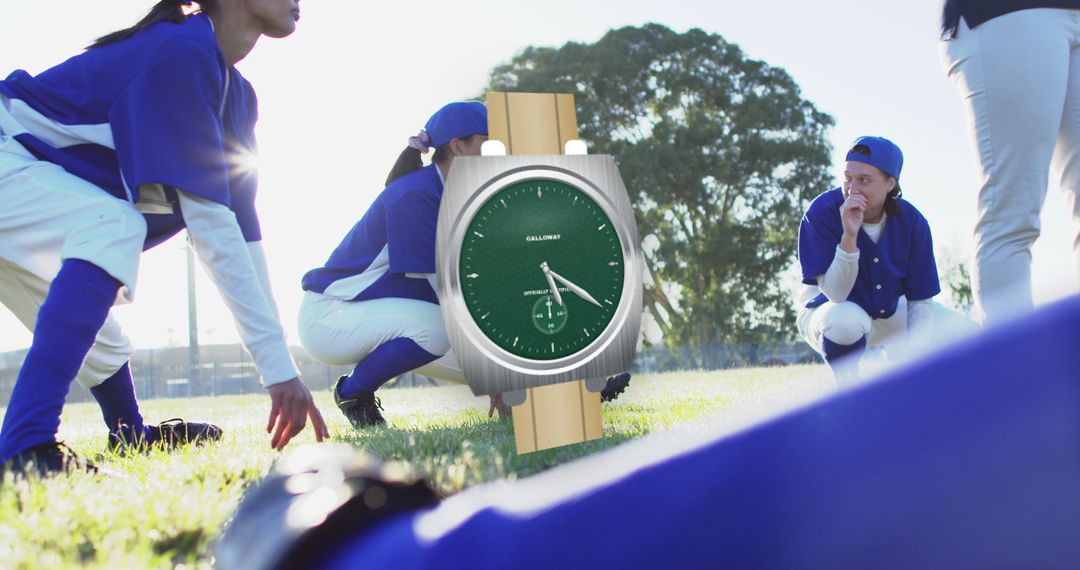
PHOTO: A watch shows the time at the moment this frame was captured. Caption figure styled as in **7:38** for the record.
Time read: **5:21**
